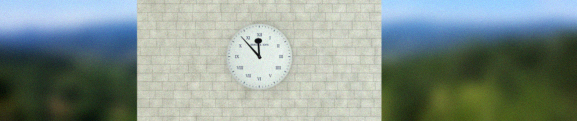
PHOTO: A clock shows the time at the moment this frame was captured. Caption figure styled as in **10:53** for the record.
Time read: **11:53**
